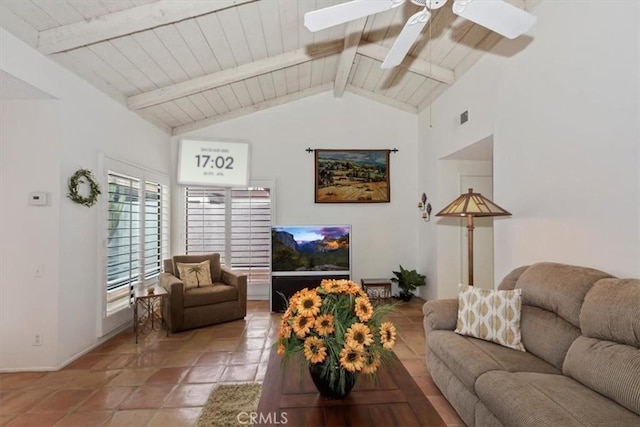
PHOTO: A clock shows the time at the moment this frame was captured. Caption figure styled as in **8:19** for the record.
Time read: **17:02**
